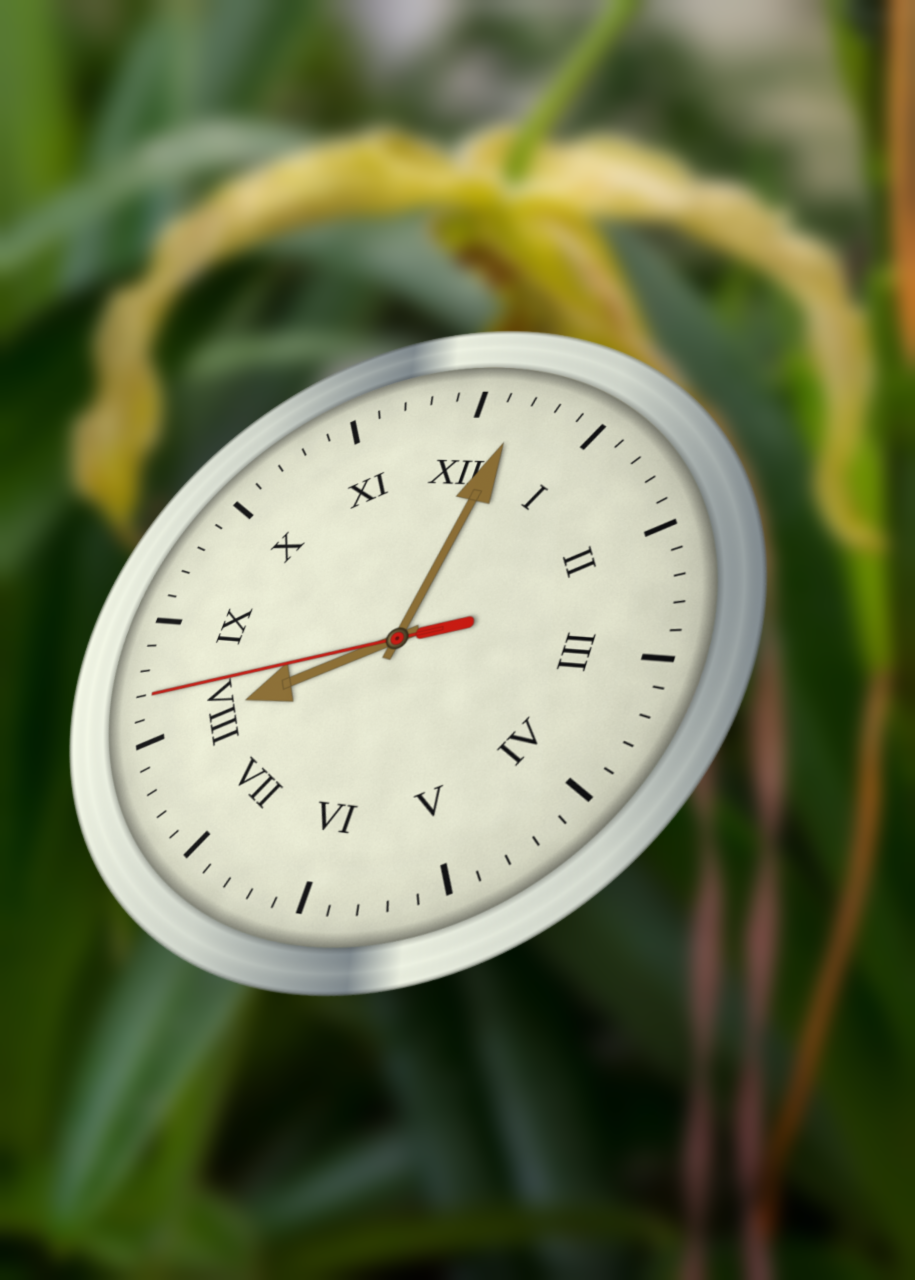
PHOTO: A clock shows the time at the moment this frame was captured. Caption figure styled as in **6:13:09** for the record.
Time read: **8:01:42**
